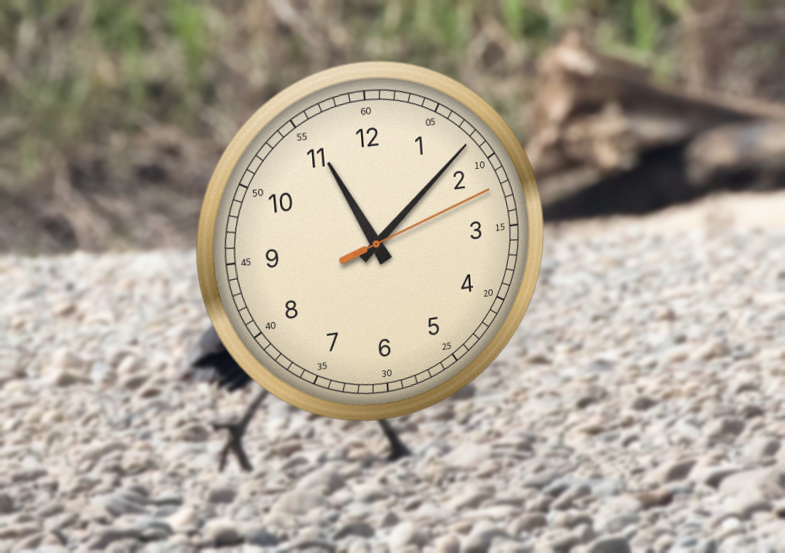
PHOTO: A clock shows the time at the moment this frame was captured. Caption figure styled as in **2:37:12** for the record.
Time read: **11:08:12**
